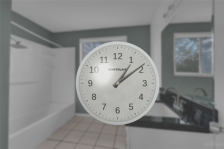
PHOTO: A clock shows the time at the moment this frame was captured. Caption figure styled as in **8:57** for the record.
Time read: **1:09**
